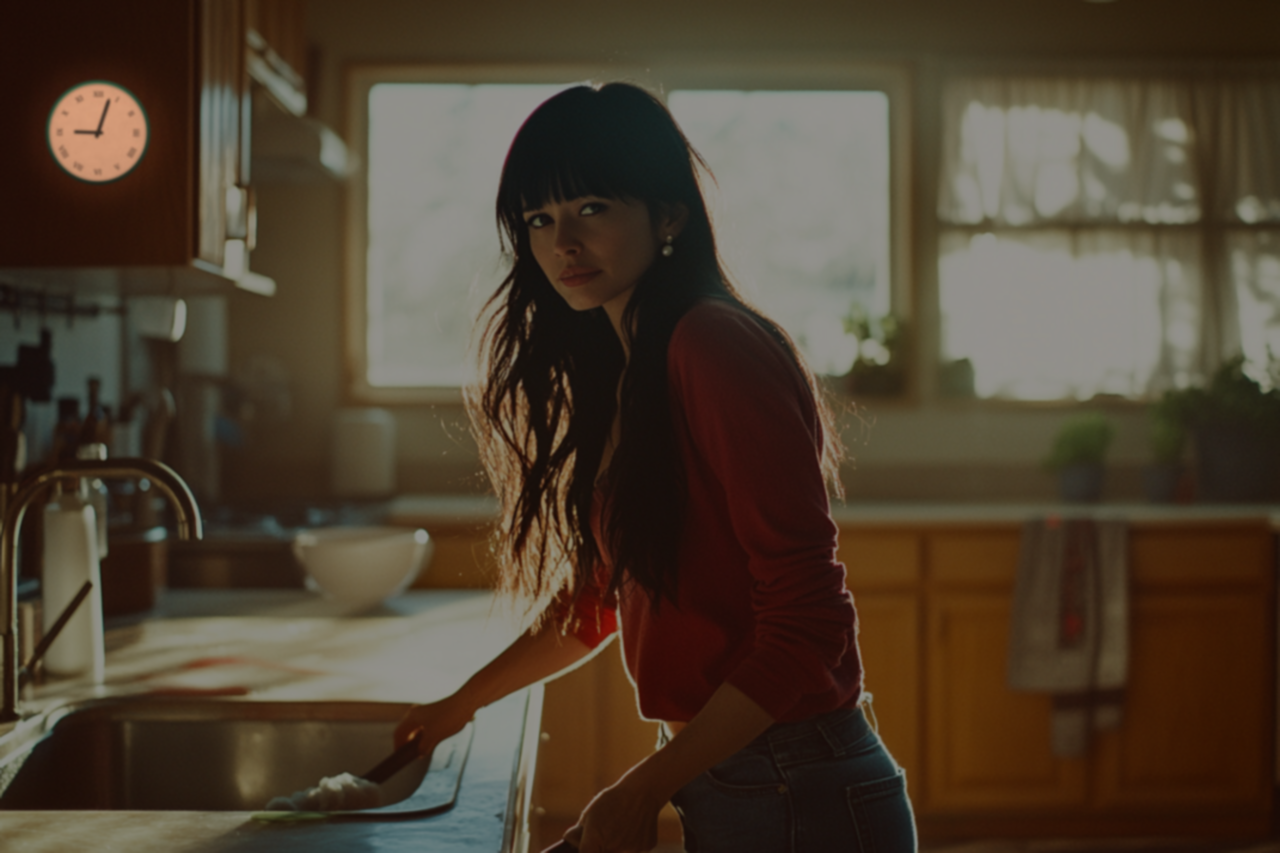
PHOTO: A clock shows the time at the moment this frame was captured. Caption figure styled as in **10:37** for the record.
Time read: **9:03**
